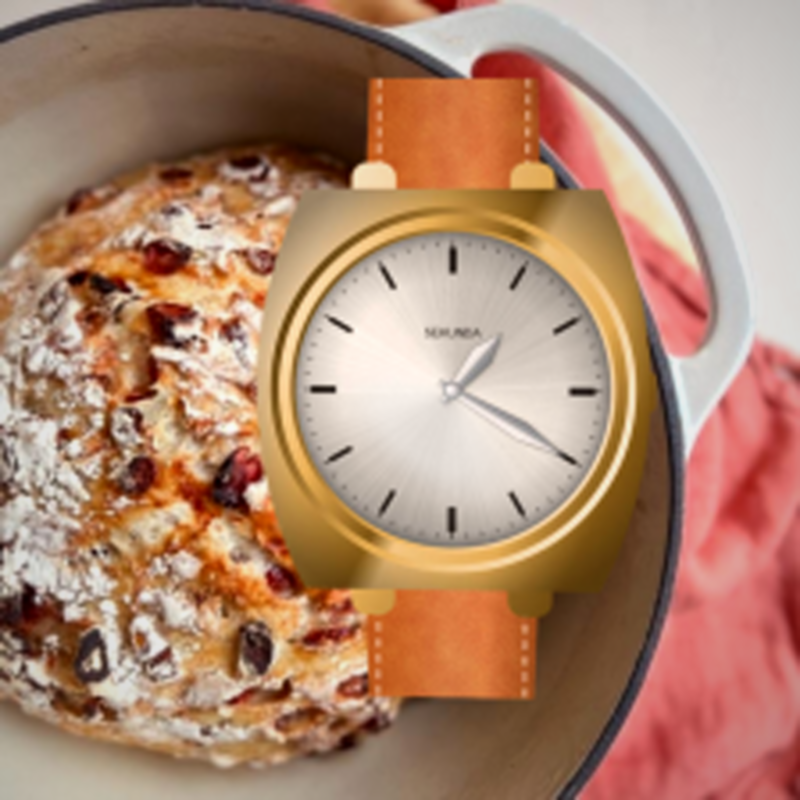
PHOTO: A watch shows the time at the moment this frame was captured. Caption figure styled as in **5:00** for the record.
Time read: **1:20**
